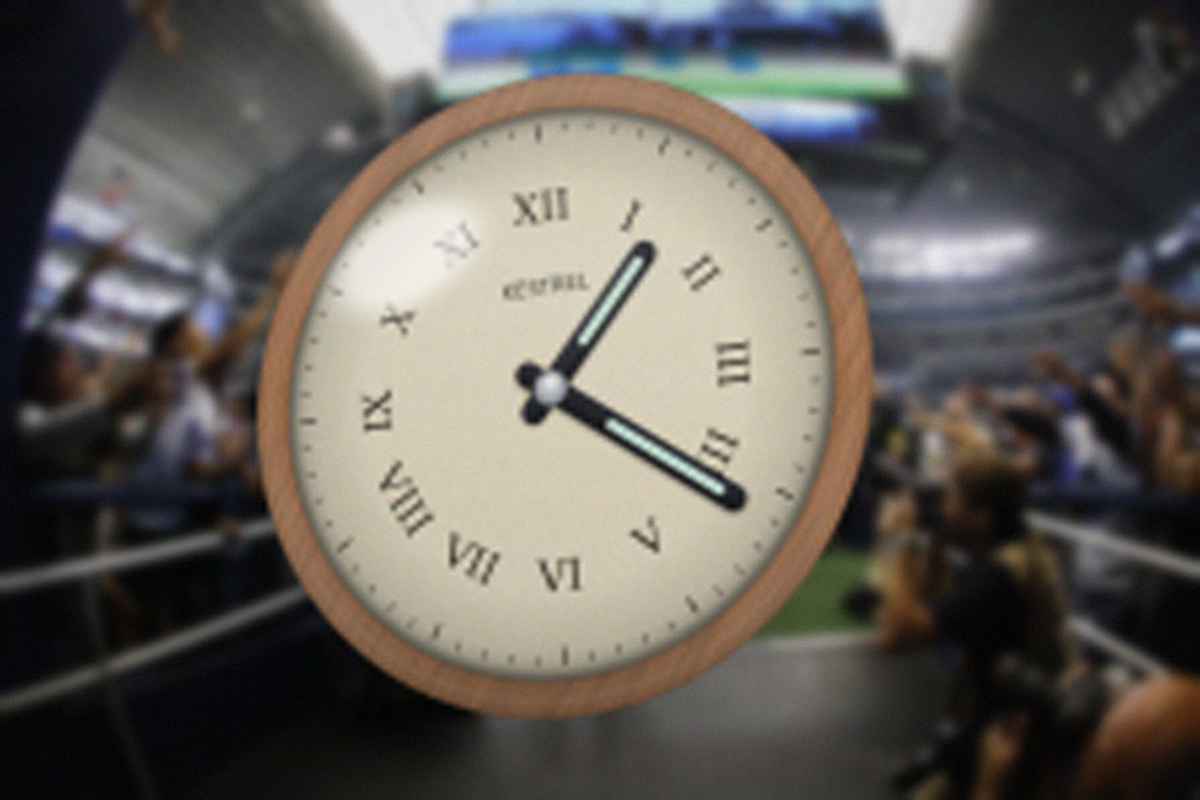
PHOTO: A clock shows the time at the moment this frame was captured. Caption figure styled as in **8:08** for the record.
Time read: **1:21**
